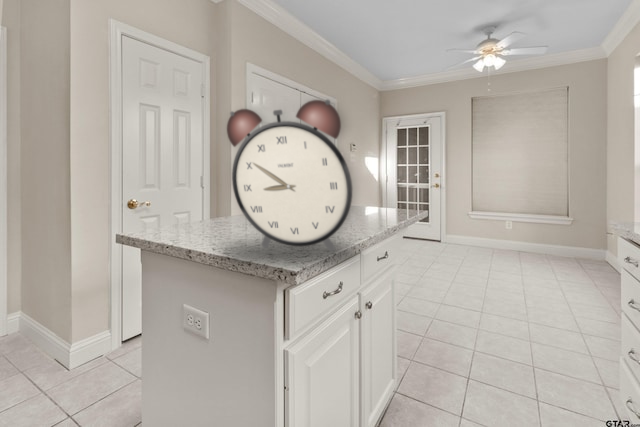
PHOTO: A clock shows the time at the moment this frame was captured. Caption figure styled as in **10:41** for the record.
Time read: **8:51**
